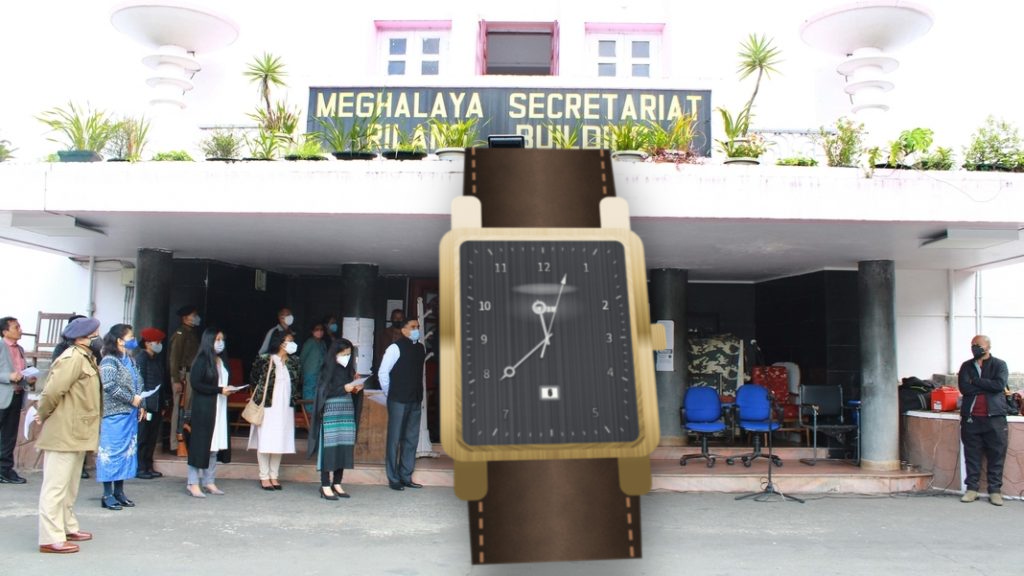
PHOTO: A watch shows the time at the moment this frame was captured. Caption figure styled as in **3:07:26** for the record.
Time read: **11:38:03**
